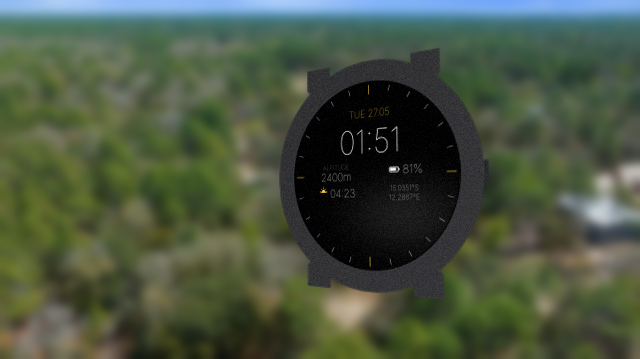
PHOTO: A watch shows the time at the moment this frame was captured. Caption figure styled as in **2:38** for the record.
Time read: **1:51**
